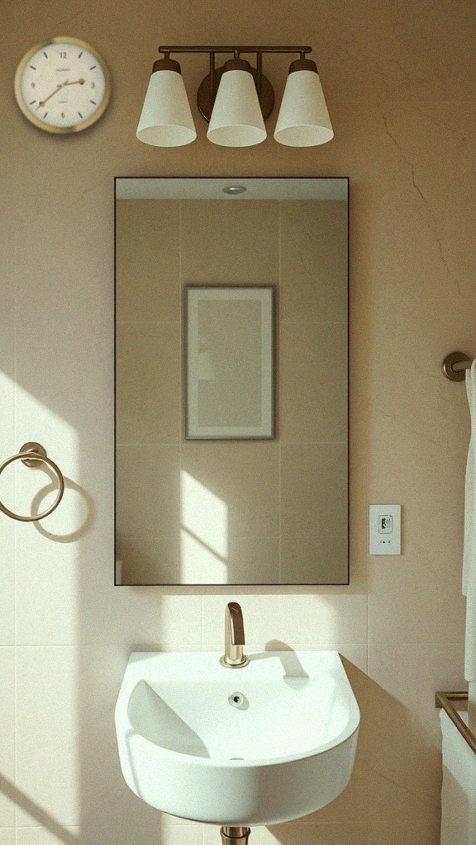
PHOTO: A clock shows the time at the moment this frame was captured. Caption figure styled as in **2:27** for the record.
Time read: **2:38**
